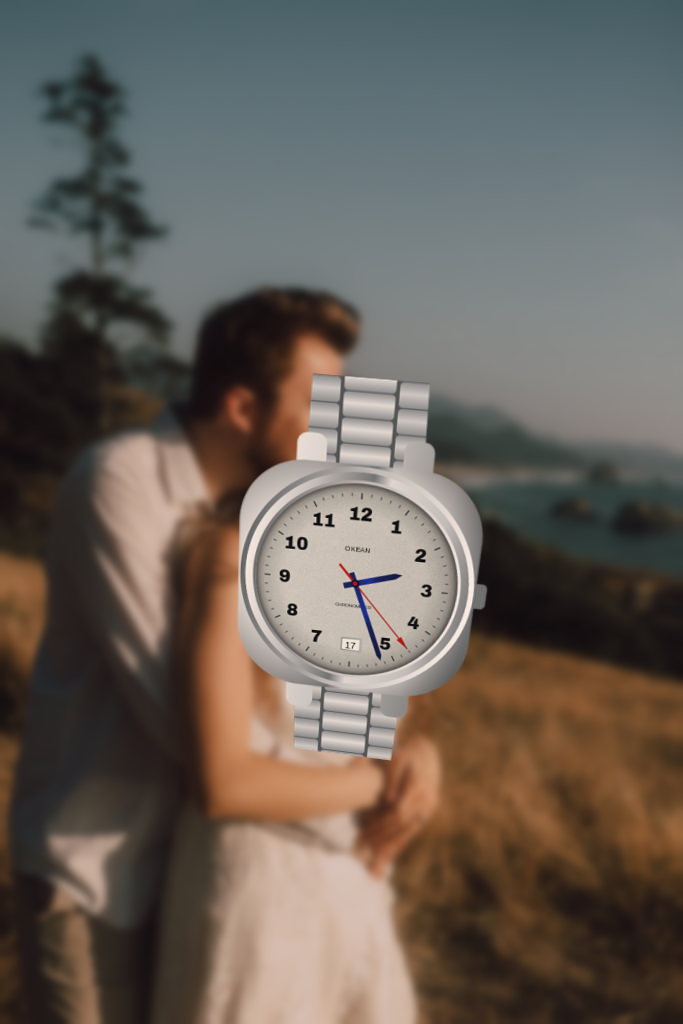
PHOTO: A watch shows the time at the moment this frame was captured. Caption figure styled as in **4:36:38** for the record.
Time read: **2:26:23**
